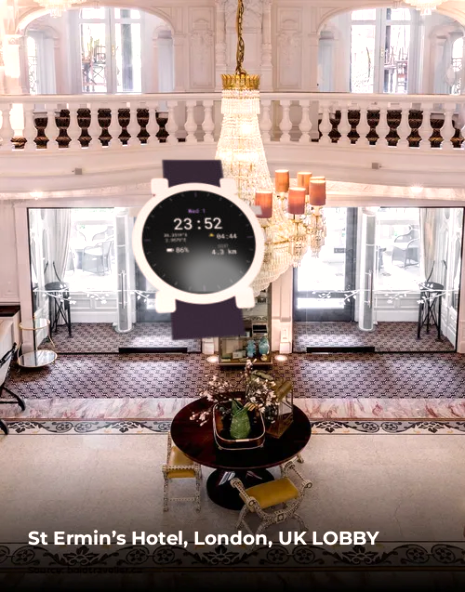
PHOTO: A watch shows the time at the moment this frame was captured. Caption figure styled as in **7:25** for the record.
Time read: **23:52**
